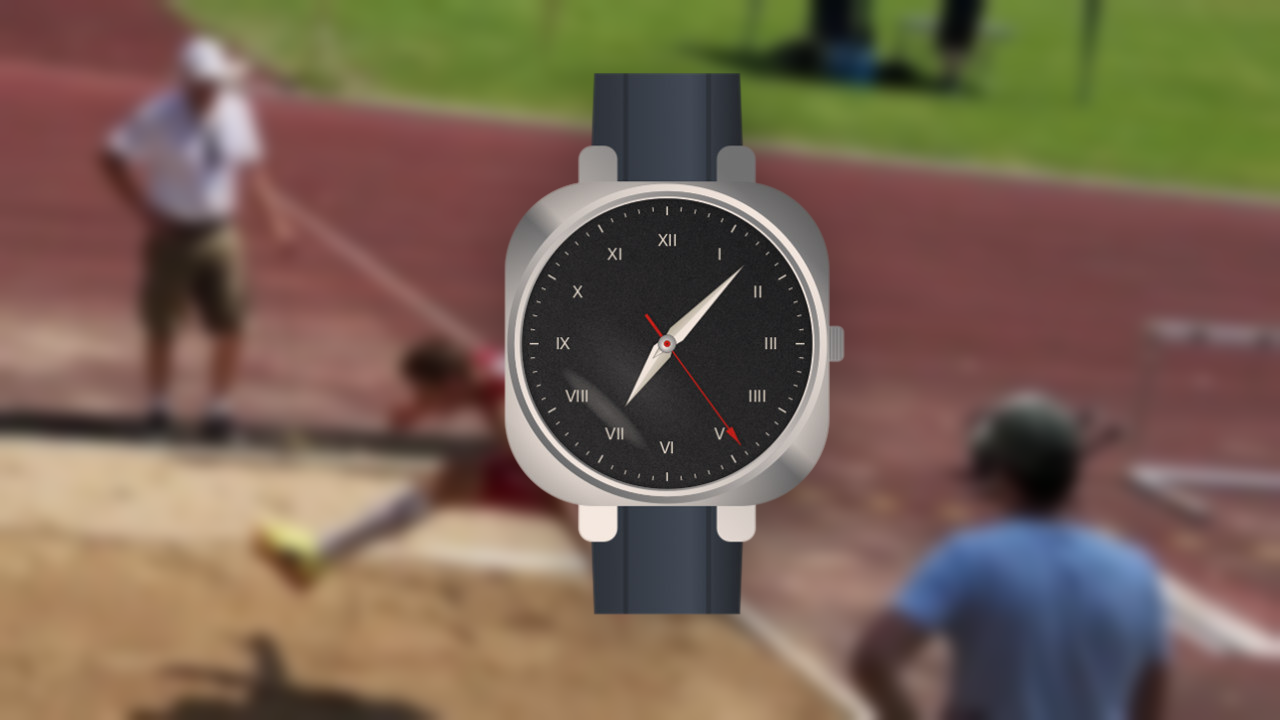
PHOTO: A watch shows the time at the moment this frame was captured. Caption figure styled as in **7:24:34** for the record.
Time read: **7:07:24**
